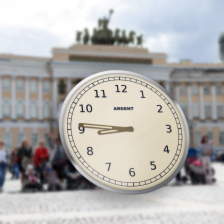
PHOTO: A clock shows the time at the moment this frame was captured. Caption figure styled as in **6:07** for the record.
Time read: **8:46**
